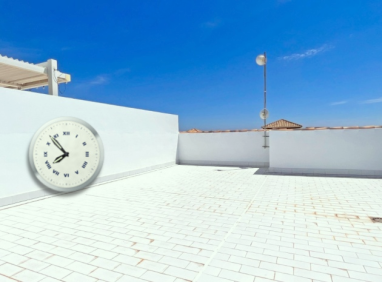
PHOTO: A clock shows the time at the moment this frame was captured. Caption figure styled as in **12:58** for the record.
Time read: **7:53**
